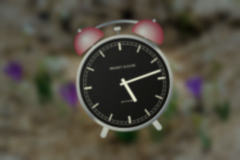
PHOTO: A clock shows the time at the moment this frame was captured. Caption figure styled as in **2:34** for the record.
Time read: **5:13**
